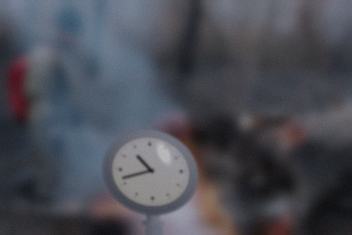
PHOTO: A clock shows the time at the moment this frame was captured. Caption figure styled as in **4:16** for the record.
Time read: **10:42**
